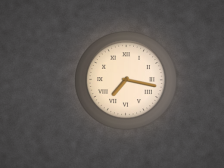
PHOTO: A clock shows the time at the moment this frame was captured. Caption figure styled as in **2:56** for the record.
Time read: **7:17**
